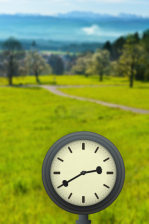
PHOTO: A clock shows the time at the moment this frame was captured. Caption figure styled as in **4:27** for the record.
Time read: **2:40**
